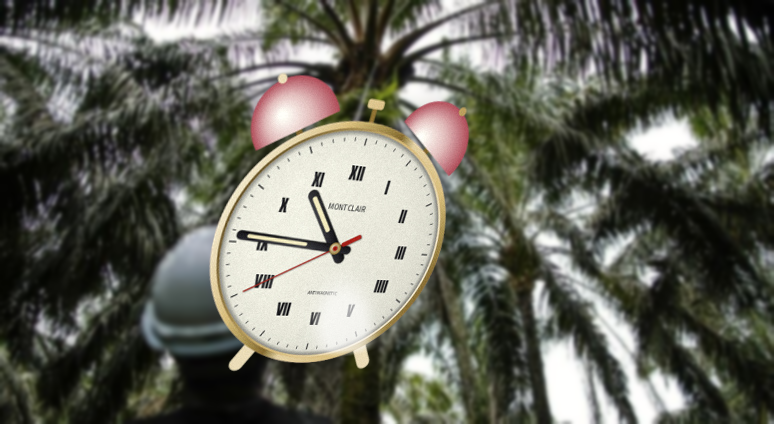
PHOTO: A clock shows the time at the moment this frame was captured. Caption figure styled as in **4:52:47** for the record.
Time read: **10:45:40**
